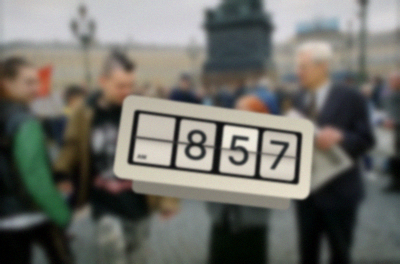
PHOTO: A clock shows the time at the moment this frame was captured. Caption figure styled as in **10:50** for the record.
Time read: **8:57**
